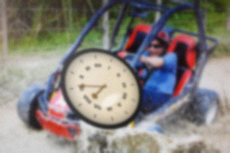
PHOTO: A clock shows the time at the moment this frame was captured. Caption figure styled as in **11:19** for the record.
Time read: **7:46**
